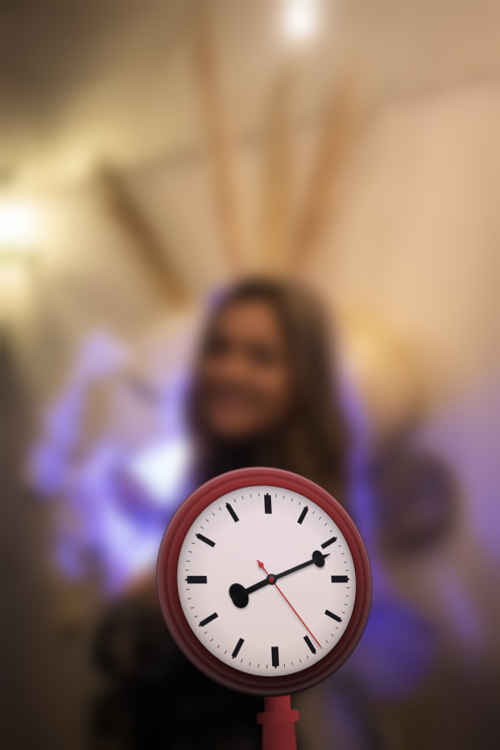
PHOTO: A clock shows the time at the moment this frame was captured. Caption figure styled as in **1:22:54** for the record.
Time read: **8:11:24**
